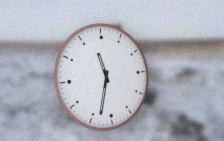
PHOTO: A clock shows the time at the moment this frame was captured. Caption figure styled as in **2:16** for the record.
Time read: **11:33**
